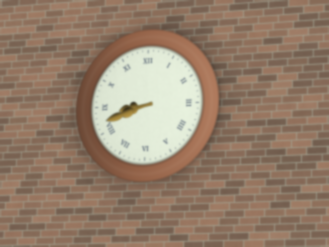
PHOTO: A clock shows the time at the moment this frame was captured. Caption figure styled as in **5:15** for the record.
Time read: **8:42**
